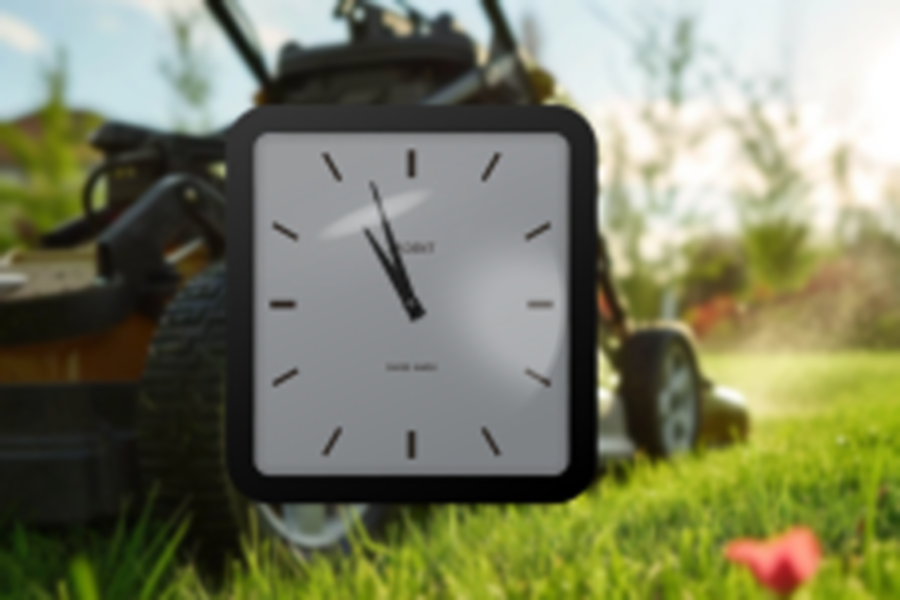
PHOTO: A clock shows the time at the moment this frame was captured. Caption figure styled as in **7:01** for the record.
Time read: **10:57**
